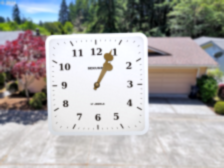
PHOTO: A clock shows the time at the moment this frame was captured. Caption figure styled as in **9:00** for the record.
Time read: **1:04**
